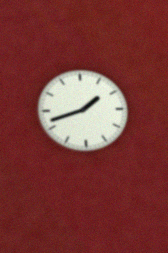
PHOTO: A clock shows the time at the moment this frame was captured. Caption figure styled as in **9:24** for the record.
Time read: **1:42**
